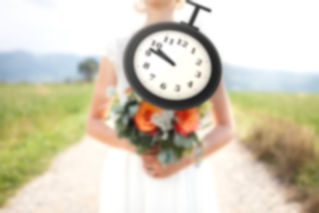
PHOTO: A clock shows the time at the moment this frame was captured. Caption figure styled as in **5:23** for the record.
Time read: **9:47**
